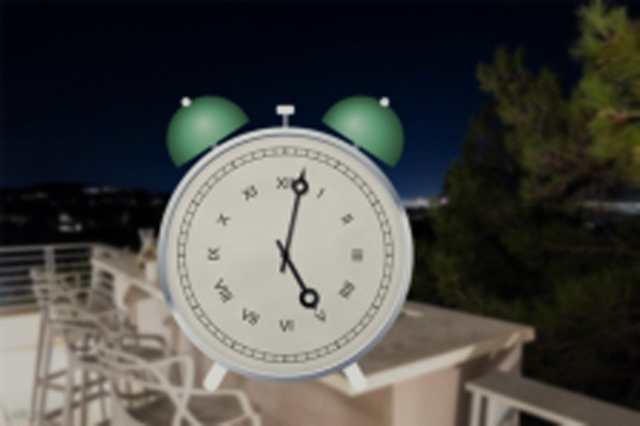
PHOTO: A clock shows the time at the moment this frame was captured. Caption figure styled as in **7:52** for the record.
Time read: **5:02**
